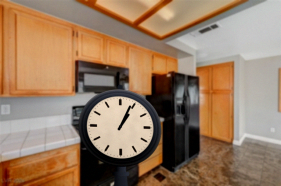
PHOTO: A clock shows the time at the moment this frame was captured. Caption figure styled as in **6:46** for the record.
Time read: **1:04**
